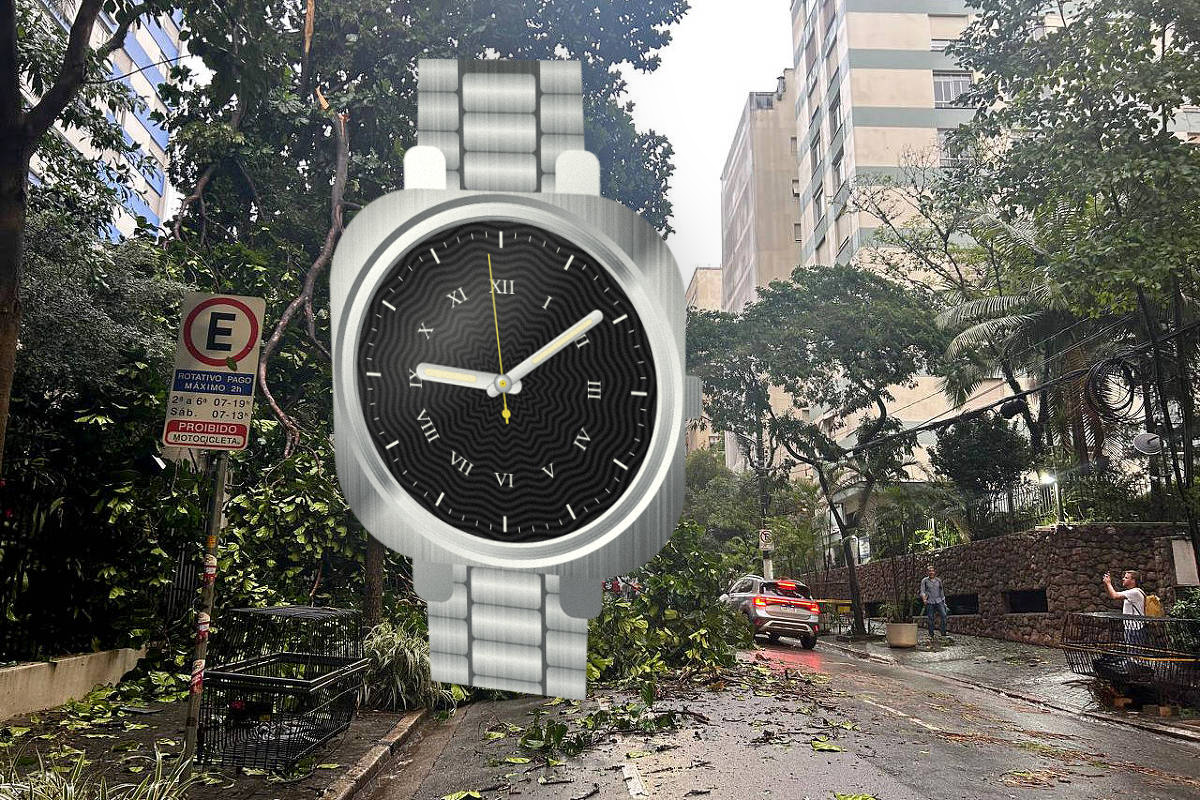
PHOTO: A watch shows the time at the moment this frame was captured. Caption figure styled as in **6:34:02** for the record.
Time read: **9:08:59**
